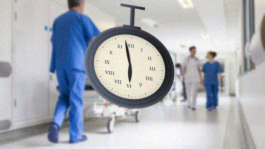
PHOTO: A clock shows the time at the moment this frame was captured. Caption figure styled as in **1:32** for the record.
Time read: **5:58**
